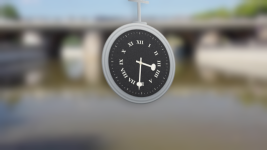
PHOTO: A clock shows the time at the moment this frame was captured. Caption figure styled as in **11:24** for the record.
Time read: **3:31**
